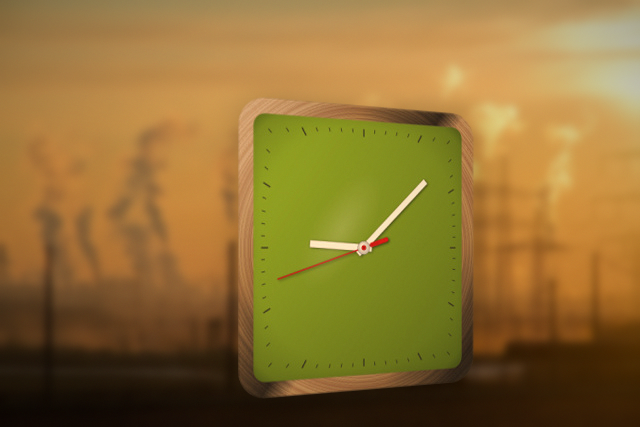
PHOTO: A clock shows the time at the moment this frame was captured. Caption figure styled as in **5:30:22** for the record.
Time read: **9:07:42**
